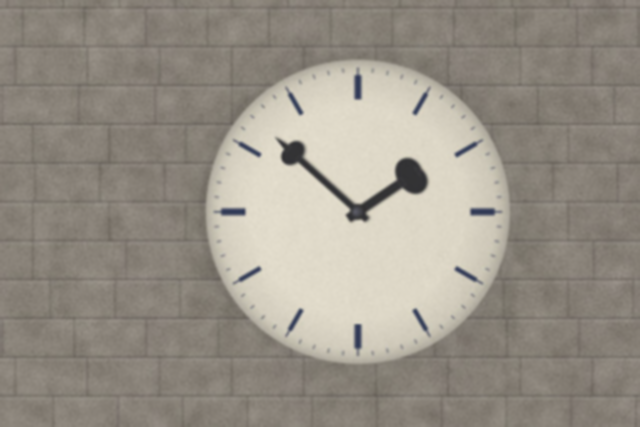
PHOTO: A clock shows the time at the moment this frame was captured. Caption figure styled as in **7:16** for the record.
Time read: **1:52**
